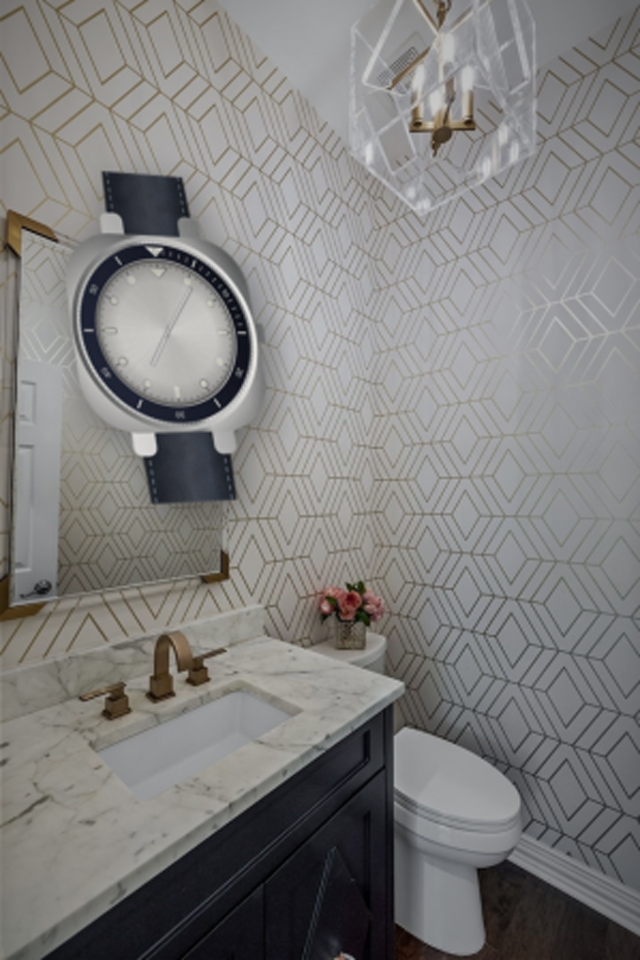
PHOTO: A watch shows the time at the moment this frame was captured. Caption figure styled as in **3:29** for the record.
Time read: **7:06**
